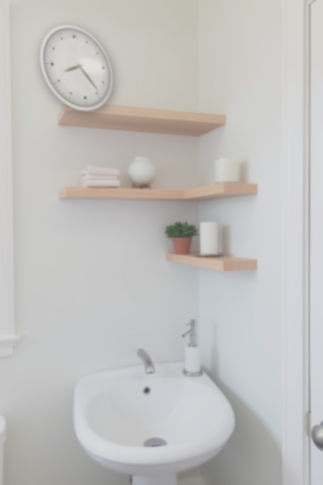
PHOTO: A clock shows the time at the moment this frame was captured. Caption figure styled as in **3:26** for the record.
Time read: **8:24**
